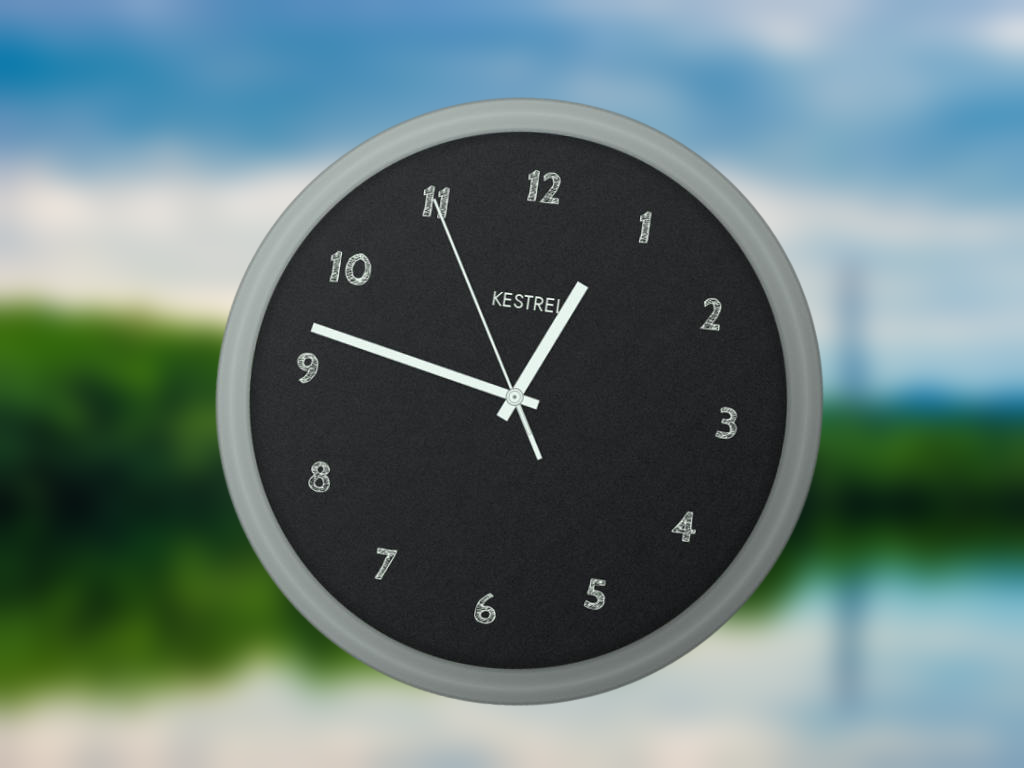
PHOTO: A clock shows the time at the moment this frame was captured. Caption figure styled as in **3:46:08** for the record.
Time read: **12:46:55**
